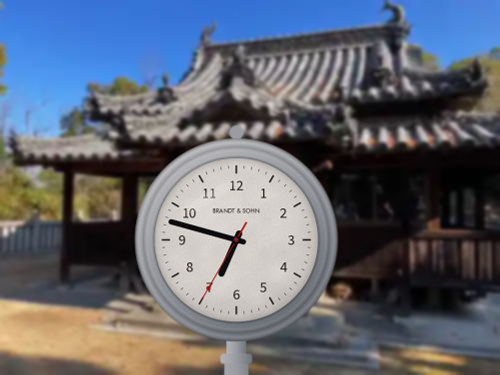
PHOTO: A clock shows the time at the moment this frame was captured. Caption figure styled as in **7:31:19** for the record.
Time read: **6:47:35**
